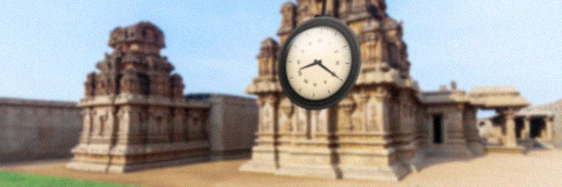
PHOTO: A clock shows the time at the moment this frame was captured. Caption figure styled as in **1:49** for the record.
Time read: **8:20**
